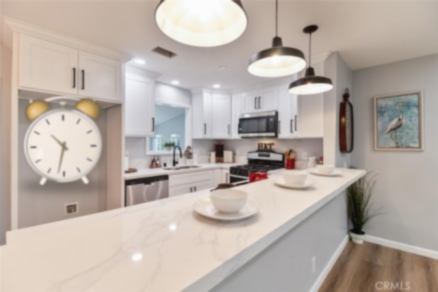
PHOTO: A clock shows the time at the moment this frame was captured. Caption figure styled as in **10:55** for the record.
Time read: **10:32**
